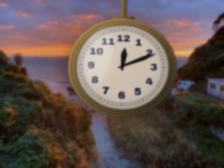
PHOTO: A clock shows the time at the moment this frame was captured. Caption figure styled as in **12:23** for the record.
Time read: **12:11**
